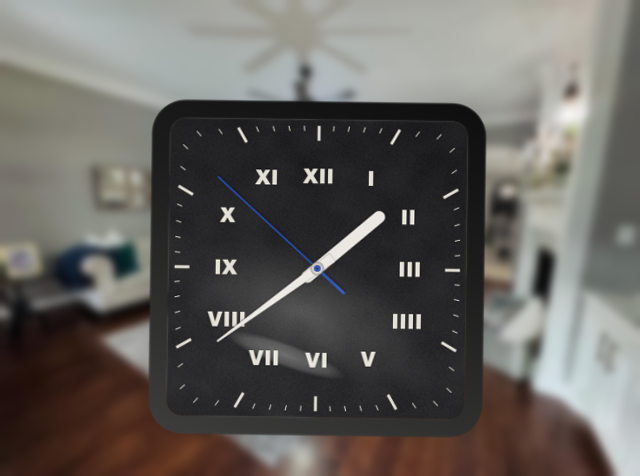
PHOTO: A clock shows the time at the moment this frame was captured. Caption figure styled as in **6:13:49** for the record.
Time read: **1:38:52**
